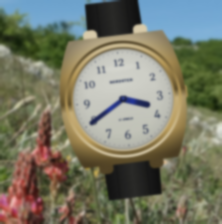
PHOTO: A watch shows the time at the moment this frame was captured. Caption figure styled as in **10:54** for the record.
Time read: **3:40**
